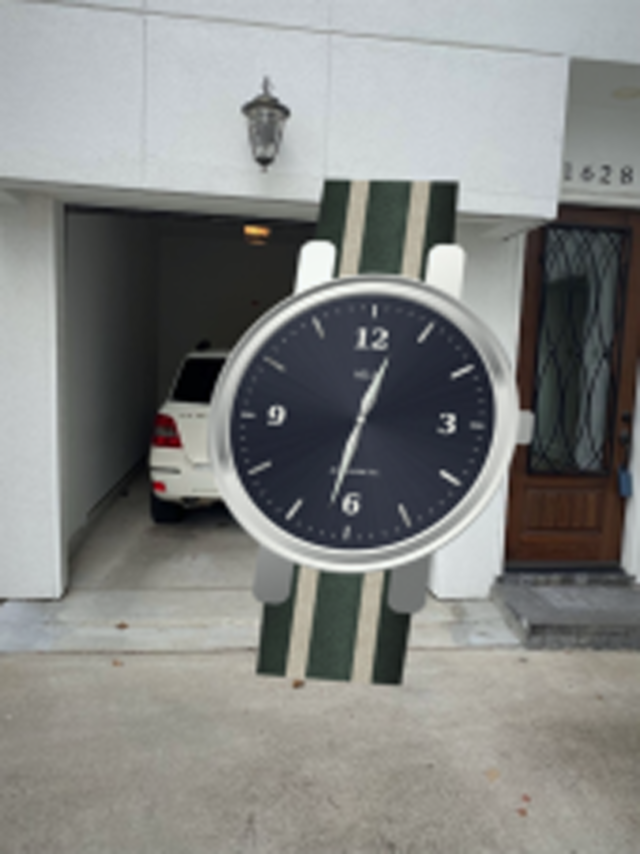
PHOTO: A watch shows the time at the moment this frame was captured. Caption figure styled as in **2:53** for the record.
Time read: **12:32**
